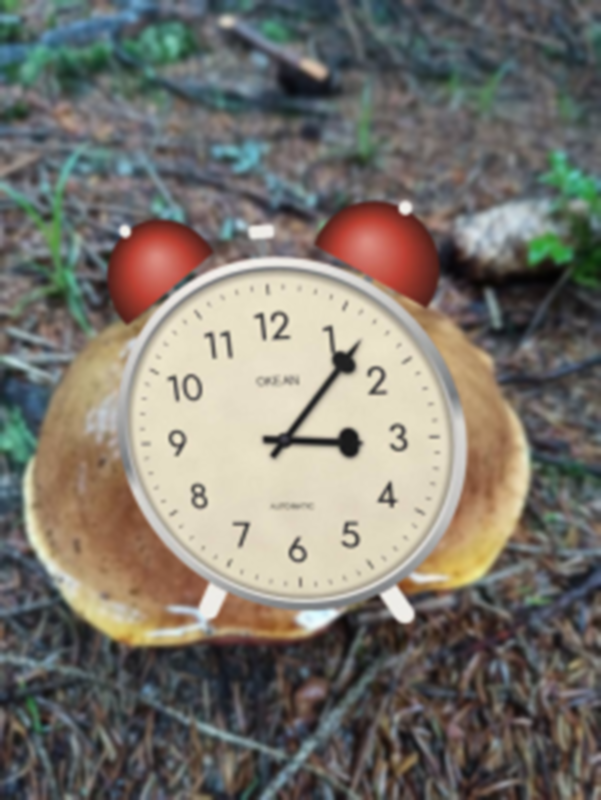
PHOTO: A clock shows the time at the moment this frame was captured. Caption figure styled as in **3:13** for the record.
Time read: **3:07**
